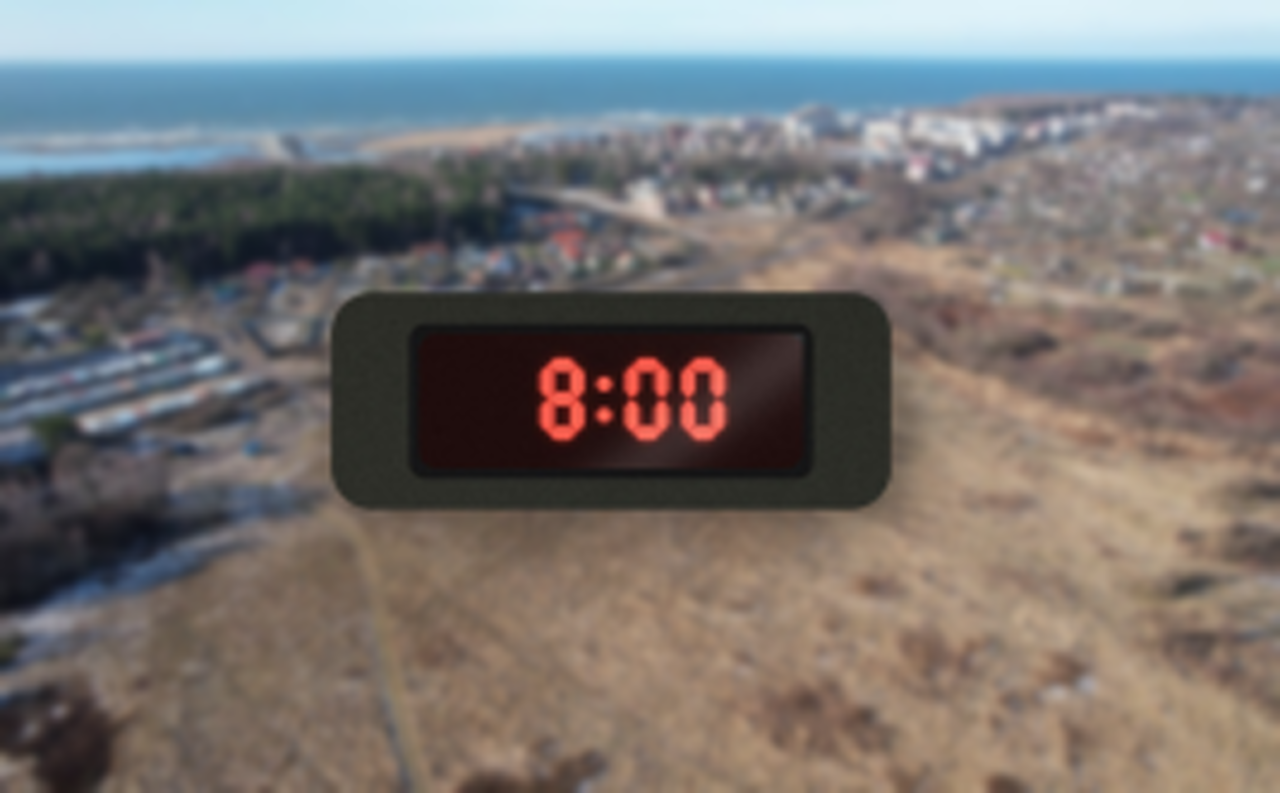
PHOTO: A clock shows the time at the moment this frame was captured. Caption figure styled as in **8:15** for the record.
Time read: **8:00**
